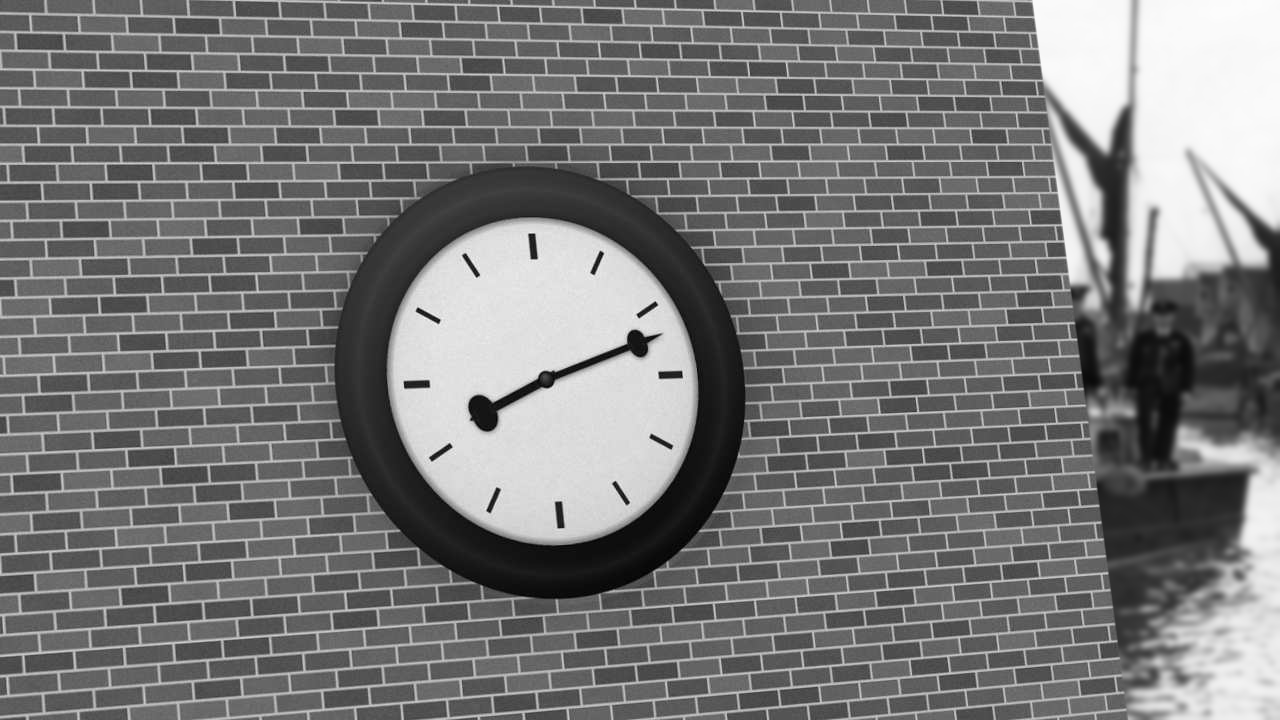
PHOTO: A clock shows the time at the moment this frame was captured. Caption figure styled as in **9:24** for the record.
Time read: **8:12**
